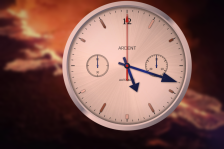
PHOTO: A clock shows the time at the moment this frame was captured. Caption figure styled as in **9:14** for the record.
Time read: **5:18**
